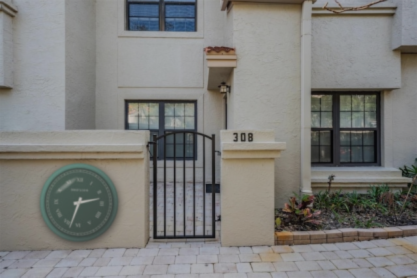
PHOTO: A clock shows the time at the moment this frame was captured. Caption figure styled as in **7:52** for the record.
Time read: **2:33**
